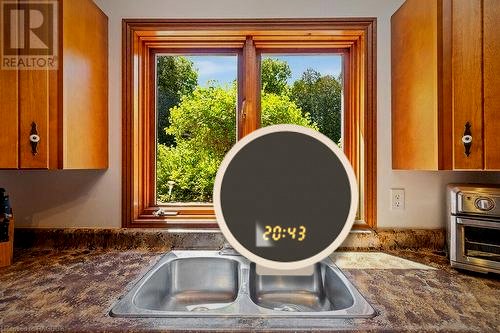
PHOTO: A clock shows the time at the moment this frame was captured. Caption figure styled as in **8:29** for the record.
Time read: **20:43**
